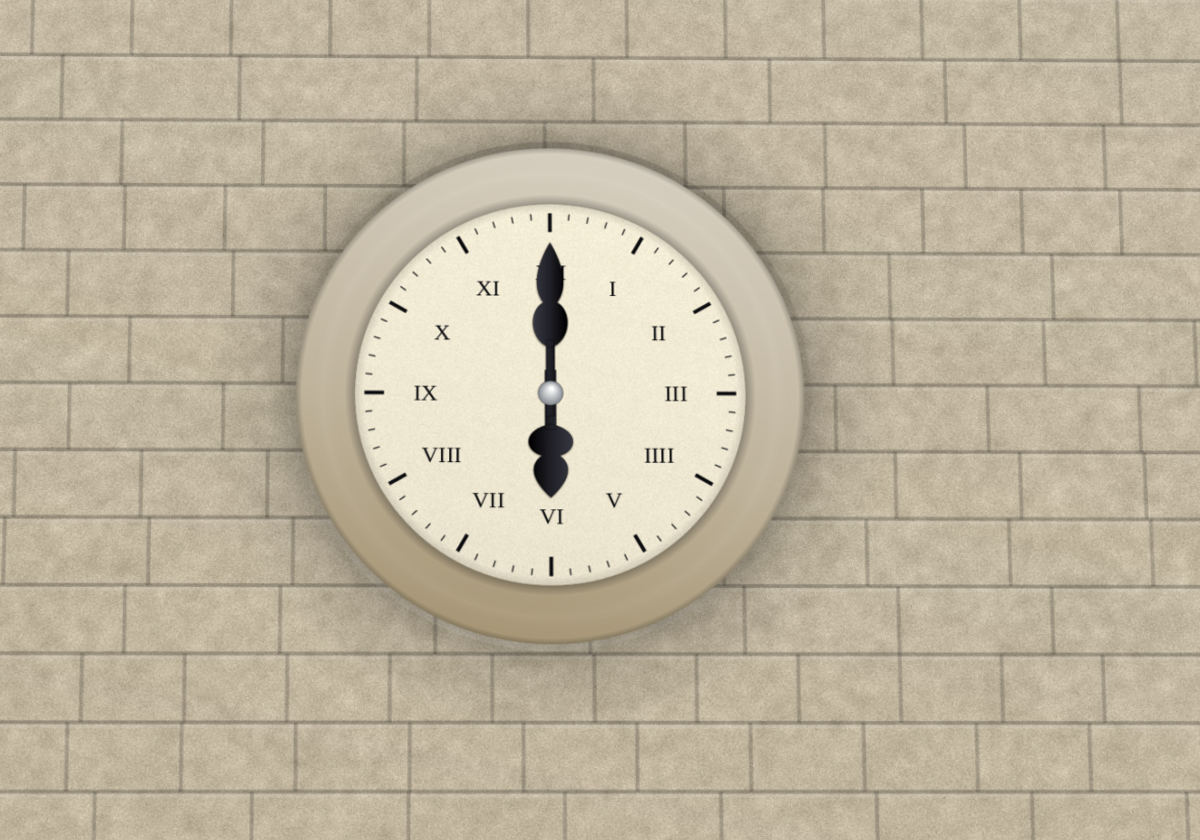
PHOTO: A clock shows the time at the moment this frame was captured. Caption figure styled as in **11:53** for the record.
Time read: **6:00**
